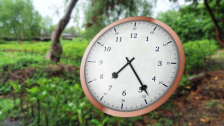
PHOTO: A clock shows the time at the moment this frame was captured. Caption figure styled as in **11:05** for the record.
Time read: **7:24**
